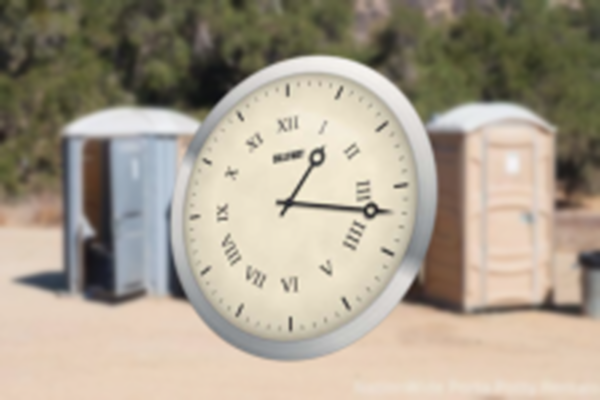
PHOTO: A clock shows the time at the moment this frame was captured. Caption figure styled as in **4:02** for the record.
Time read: **1:17**
